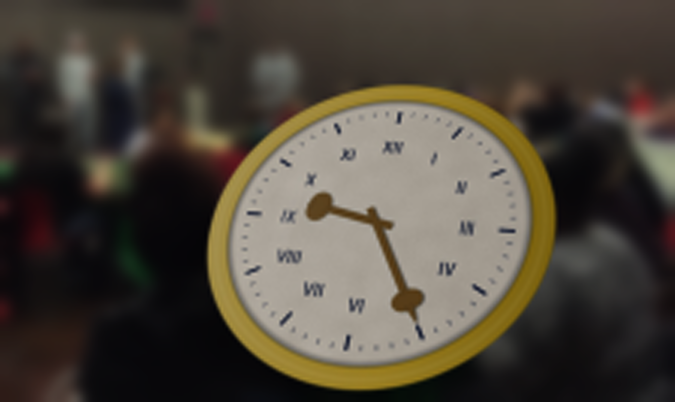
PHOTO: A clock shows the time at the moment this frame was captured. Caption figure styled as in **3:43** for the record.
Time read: **9:25**
